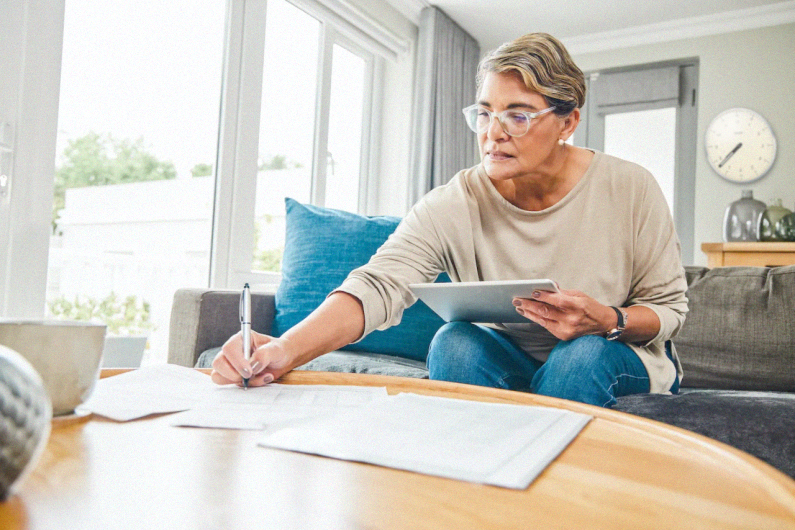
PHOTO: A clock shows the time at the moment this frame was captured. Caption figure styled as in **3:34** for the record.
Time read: **7:38**
